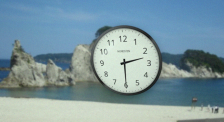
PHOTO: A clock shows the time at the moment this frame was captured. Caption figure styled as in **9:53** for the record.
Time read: **2:30**
